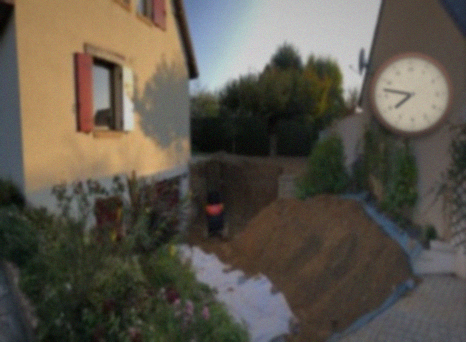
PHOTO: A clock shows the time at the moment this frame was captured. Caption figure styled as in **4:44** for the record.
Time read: **7:47**
